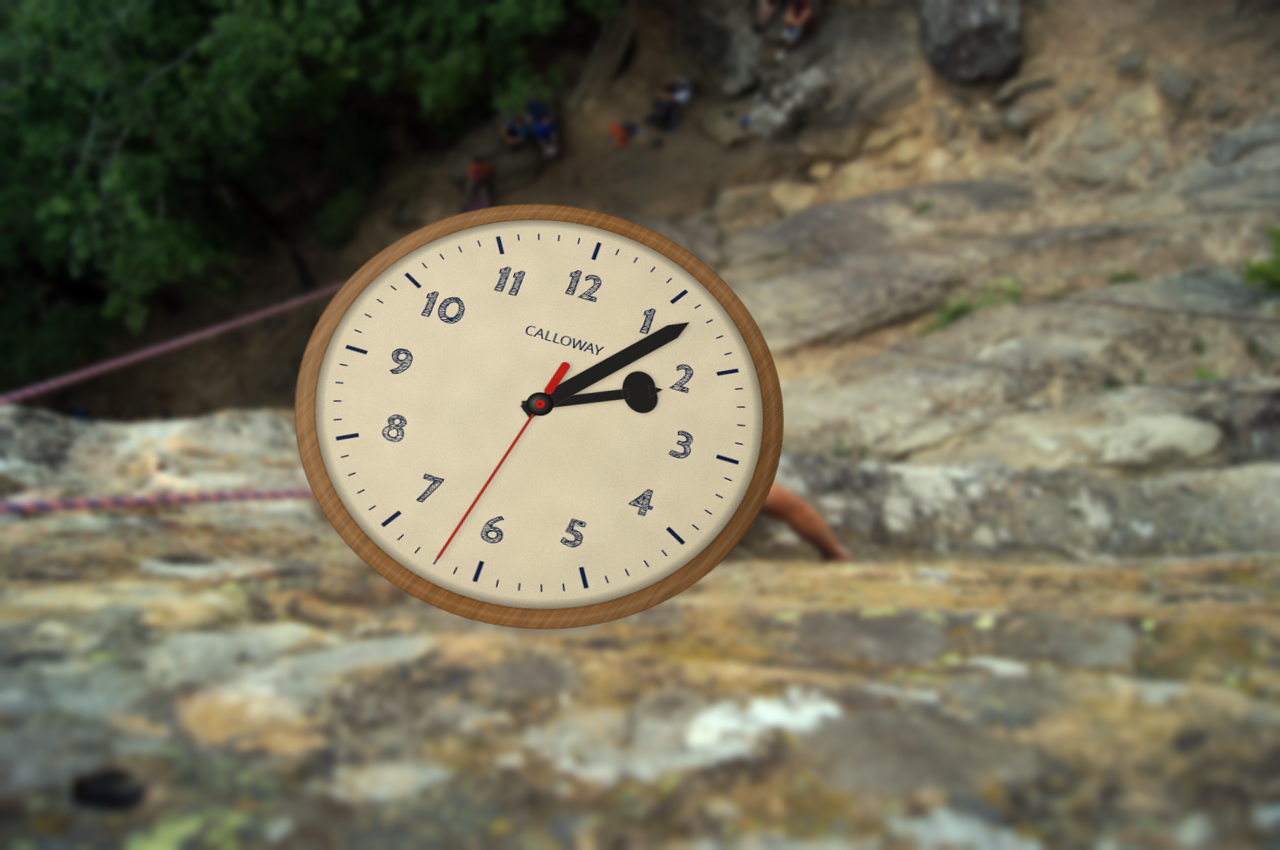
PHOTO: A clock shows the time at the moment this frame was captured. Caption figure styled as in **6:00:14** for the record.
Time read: **2:06:32**
